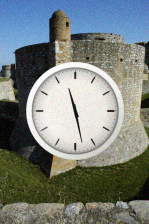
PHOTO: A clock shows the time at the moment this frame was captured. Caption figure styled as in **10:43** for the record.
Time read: **11:28**
